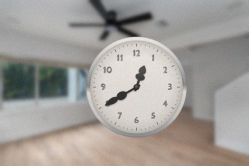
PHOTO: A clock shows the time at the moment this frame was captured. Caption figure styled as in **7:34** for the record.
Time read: **12:40**
